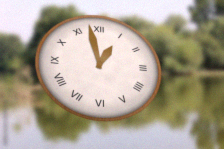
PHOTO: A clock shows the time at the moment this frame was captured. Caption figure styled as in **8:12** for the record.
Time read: **12:58**
